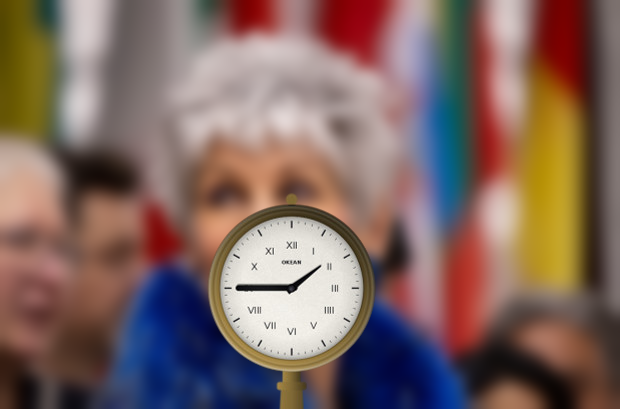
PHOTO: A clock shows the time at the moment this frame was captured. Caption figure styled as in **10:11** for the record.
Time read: **1:45**
